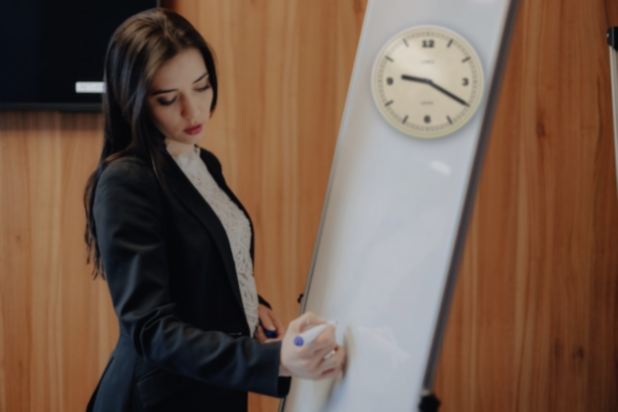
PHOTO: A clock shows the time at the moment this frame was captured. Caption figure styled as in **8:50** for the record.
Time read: **9:20**
